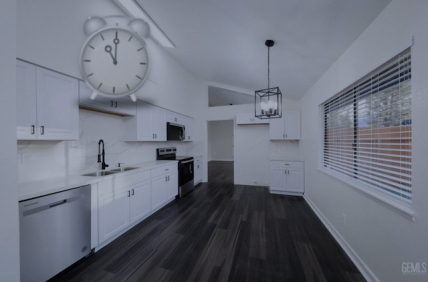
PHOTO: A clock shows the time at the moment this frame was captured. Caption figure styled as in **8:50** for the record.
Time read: **11:00**
